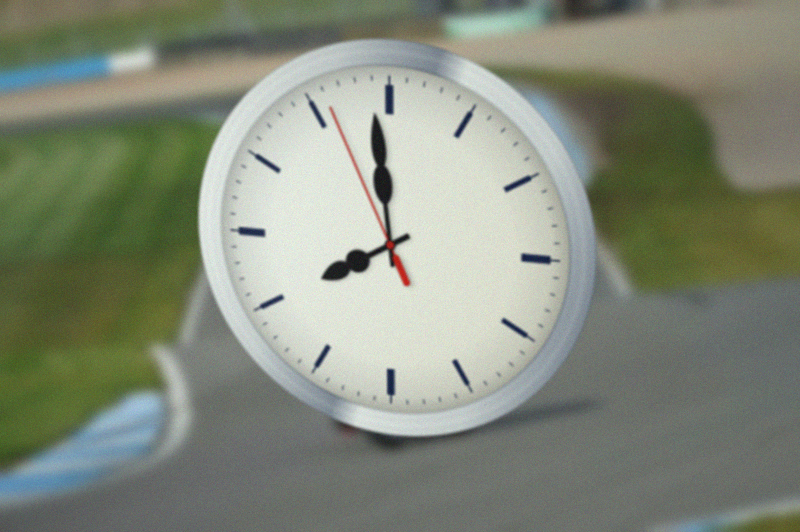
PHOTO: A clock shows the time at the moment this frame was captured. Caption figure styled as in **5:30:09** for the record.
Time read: **7:58:56**
